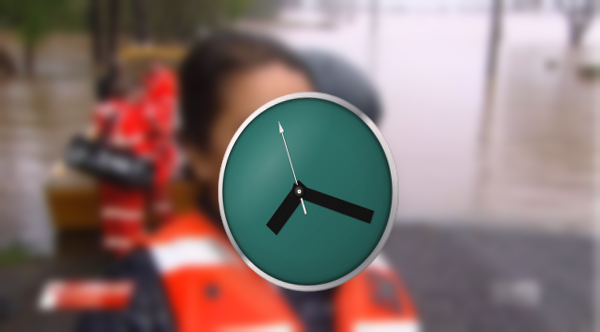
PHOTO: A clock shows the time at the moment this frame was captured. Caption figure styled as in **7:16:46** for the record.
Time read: **7:17:57**
